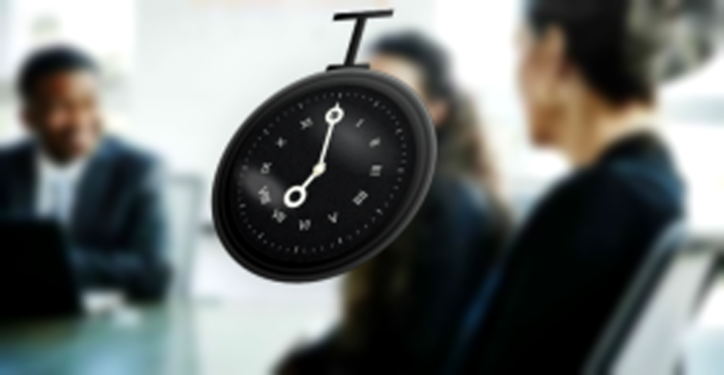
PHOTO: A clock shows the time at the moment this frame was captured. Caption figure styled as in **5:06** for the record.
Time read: **7:00**
